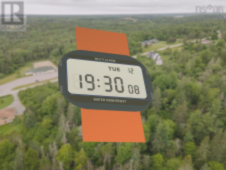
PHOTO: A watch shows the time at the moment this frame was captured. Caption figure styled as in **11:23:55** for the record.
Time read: **19:30:08**
